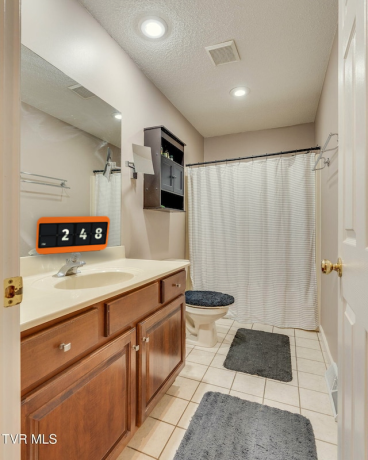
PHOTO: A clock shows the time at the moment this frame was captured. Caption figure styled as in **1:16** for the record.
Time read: **2:48**
